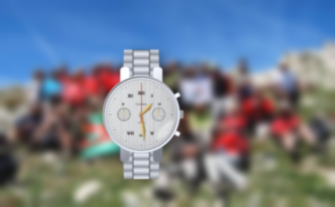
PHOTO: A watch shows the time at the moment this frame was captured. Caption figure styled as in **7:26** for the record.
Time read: **1:29**
